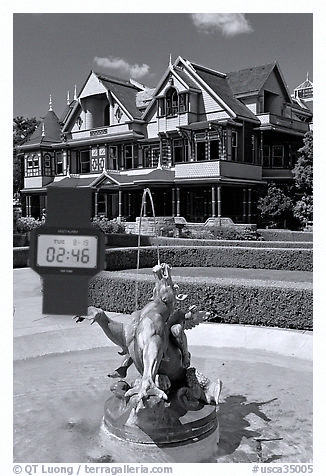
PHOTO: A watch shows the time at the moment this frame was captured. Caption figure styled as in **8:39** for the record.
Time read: **2:46**
